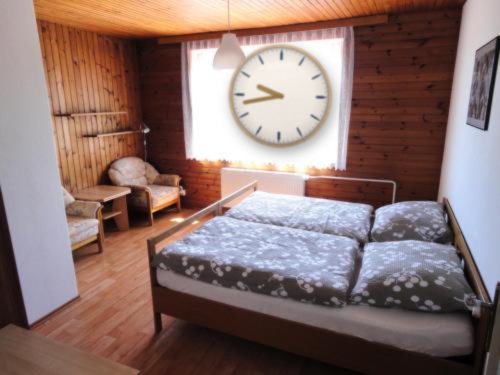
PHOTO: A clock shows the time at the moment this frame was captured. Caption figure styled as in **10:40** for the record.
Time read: **9:43**
